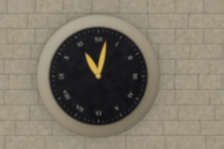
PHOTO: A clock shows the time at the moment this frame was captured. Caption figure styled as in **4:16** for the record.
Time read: **11:02**
